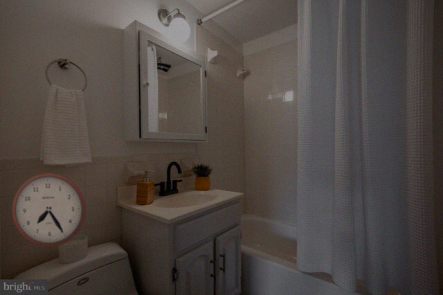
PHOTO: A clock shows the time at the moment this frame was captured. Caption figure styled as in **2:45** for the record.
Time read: **7:25**
